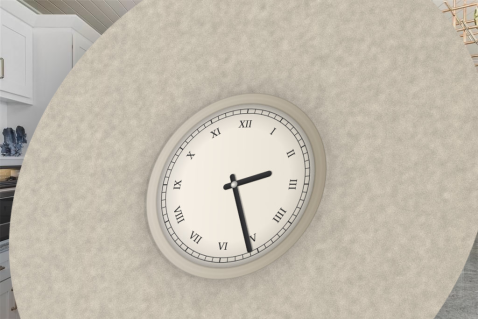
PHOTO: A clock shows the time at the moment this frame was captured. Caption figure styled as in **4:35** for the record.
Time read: **2:26**
